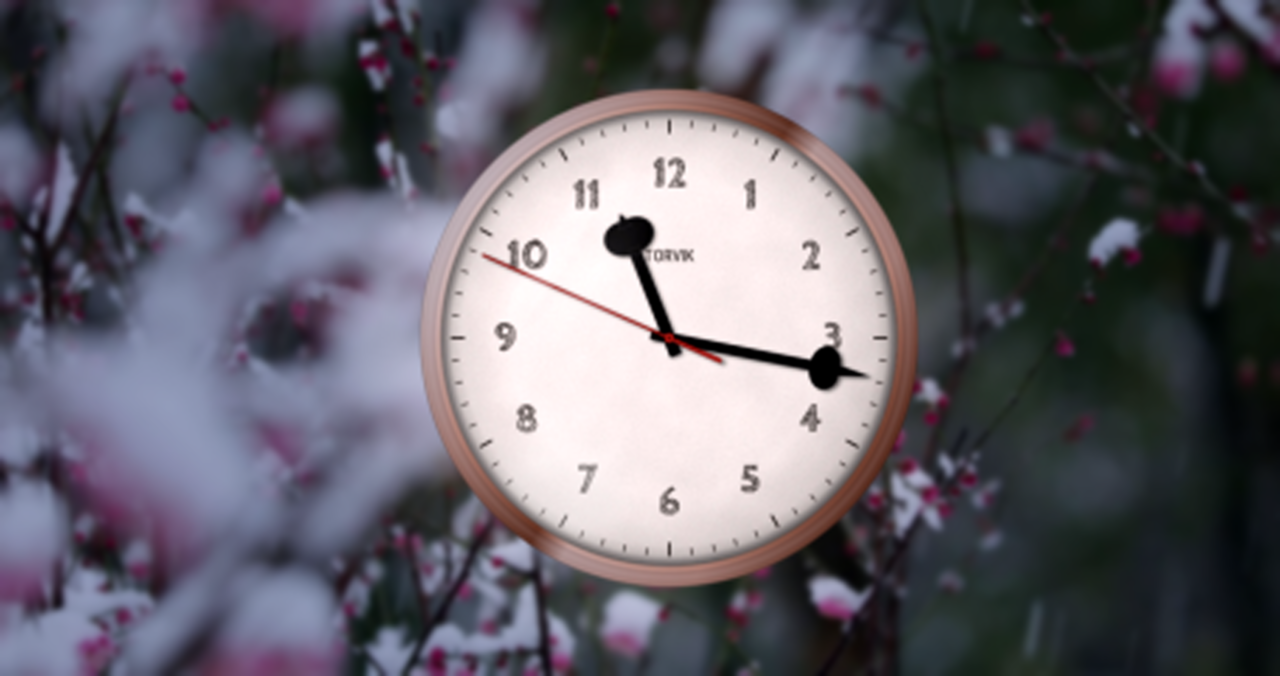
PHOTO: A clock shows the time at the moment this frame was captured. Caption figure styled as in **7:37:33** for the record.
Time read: **11:16:49**
